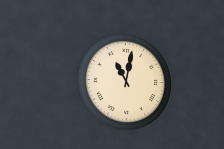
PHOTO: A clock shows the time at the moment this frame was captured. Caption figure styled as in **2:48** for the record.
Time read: **11:02**
